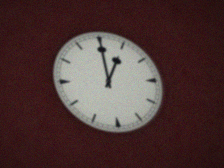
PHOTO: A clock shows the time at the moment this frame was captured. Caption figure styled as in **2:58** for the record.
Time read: **1:00**
